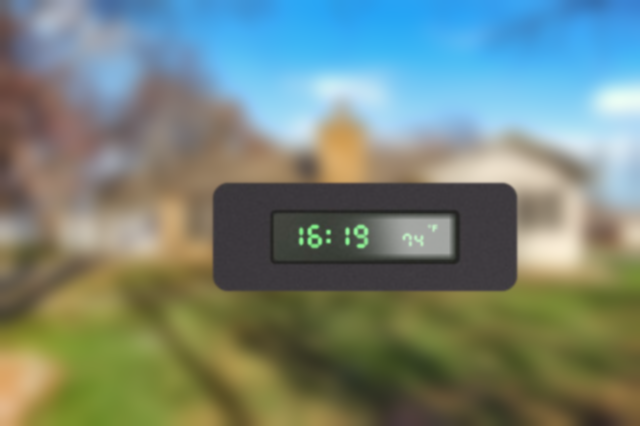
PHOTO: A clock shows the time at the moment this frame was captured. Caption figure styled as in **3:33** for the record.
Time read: **16:19**
